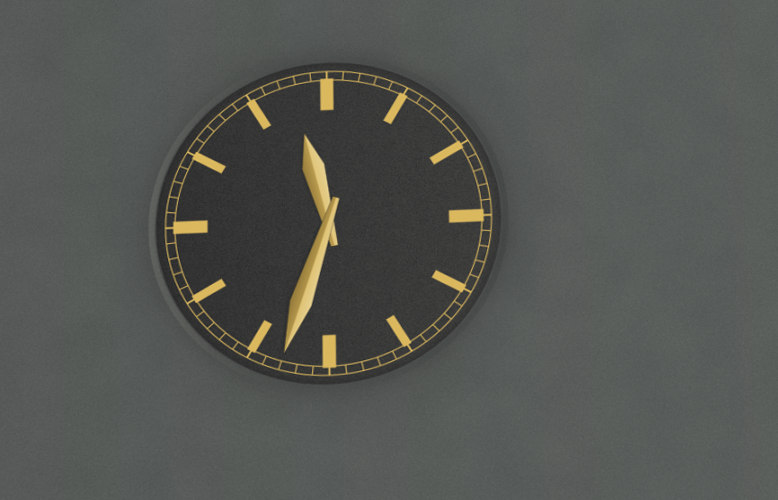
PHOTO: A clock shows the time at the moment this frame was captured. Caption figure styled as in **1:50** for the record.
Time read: **11:33**
